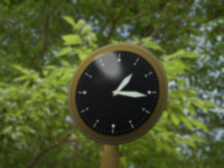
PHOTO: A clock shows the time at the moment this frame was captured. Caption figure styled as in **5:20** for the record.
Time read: **1:16**
